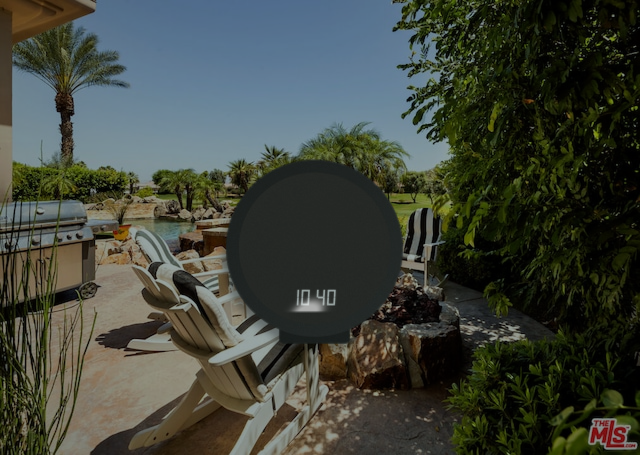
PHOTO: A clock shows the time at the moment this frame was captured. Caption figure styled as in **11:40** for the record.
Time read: **10:40**
